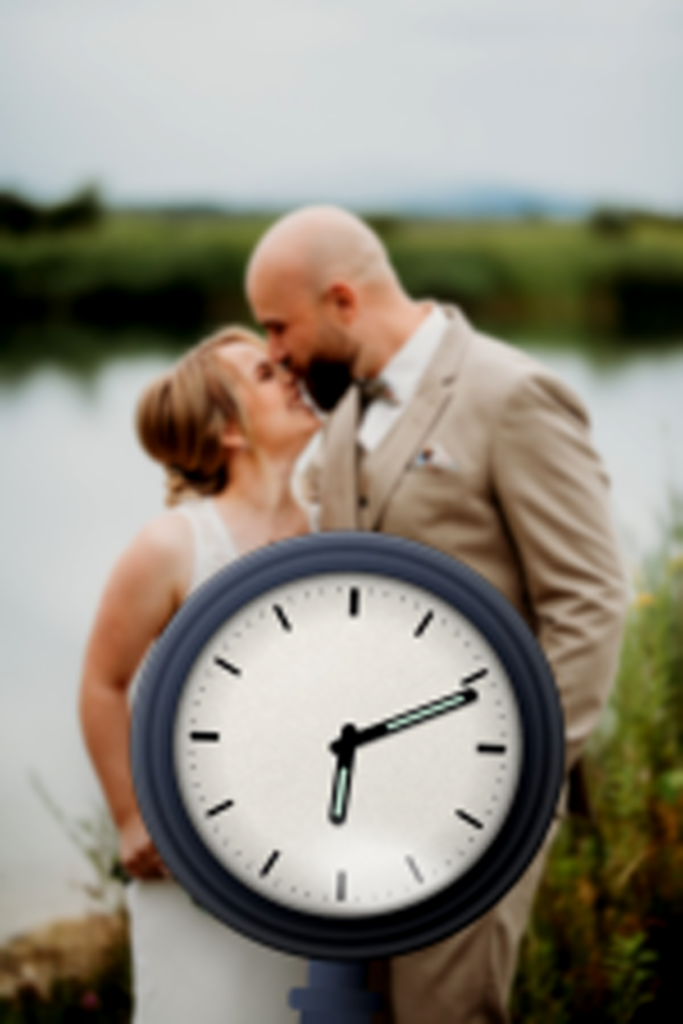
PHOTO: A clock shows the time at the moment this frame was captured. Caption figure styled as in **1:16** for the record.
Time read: **6:11**
